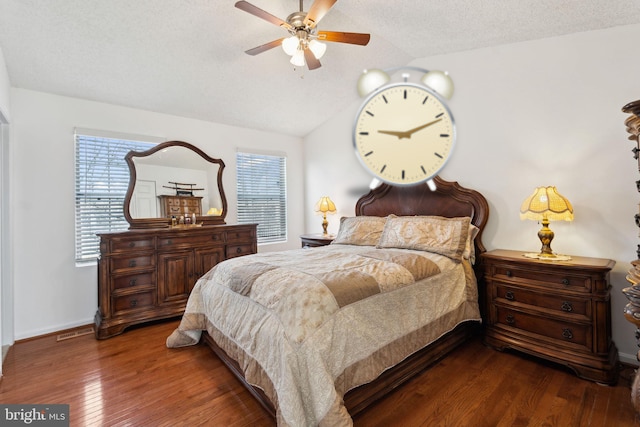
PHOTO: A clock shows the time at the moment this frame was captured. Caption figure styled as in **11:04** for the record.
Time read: **9:11**
